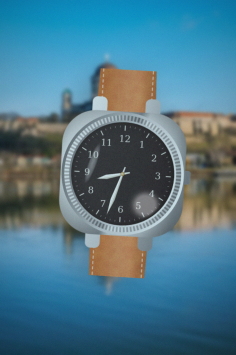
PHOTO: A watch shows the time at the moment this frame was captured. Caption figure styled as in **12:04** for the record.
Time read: **8:33**
